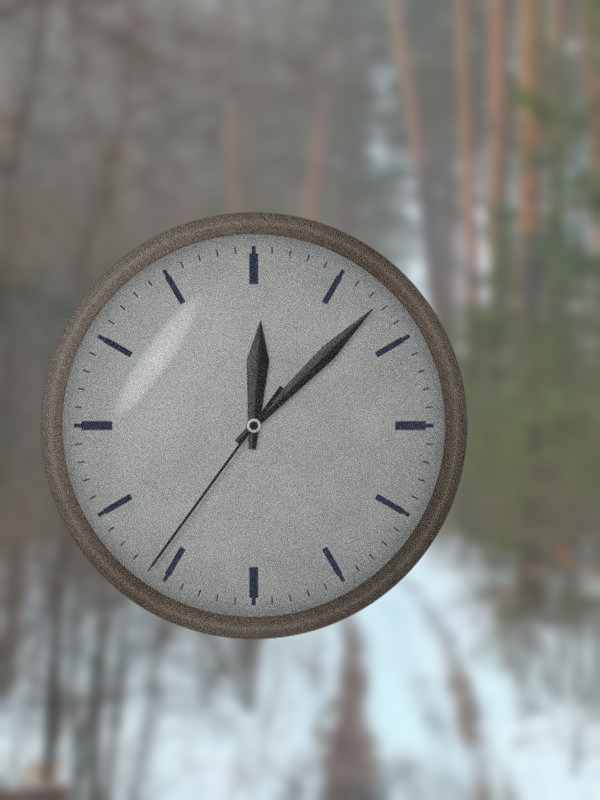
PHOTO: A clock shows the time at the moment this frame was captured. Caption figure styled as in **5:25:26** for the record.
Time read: **12:07:36**
